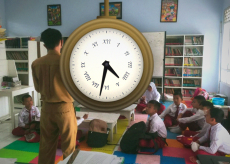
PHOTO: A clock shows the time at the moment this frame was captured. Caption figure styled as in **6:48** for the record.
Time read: **4:32**
